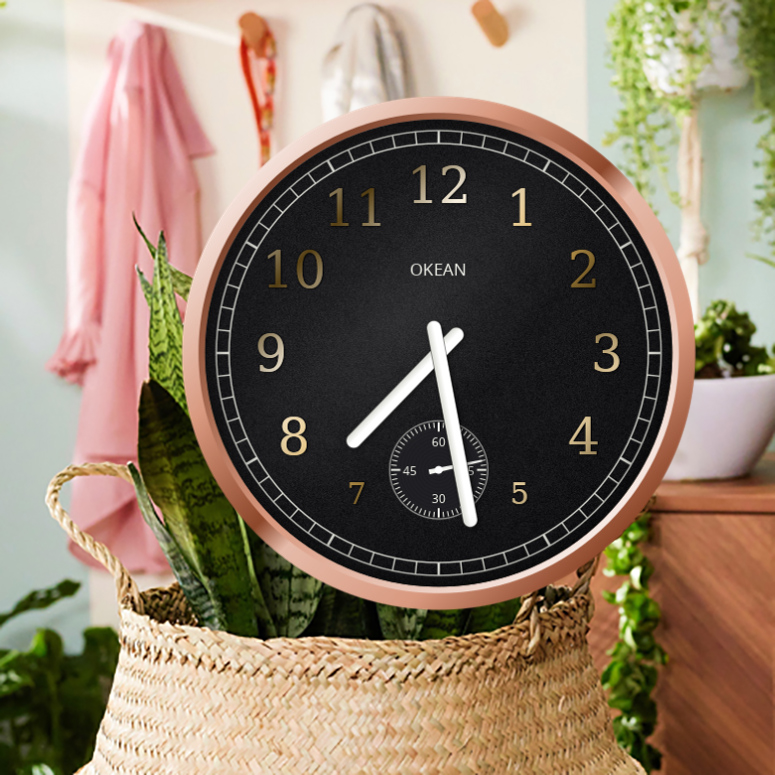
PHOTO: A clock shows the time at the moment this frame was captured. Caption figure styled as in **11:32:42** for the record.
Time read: **7:28:13**
